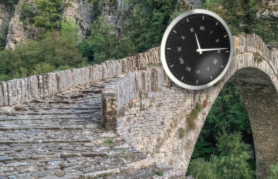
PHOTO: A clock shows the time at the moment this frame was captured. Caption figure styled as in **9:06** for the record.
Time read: **11:14**
